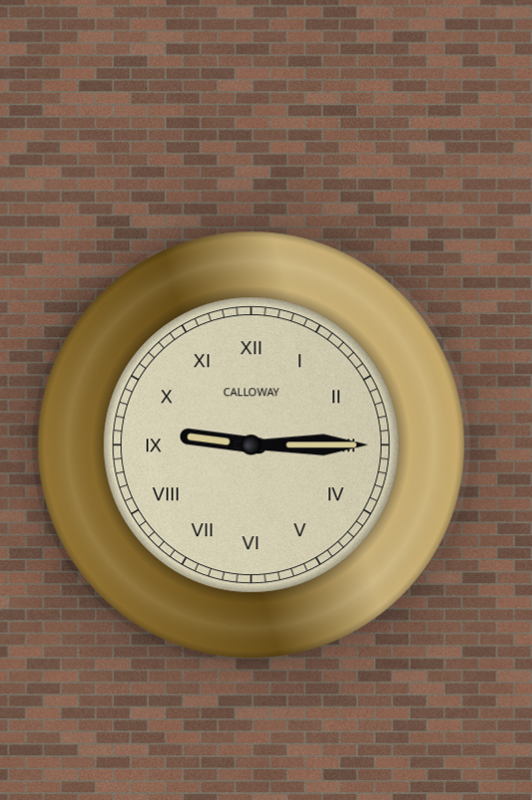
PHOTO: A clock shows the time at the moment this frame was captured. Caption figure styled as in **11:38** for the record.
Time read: **9:15**
